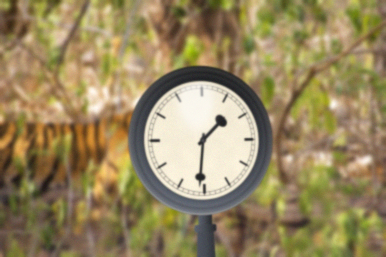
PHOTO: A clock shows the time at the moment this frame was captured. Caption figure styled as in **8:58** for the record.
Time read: **1:31**
